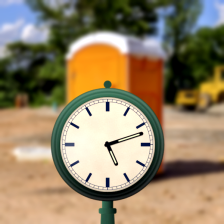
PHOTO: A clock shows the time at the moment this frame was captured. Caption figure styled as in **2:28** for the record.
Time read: **5:12**
